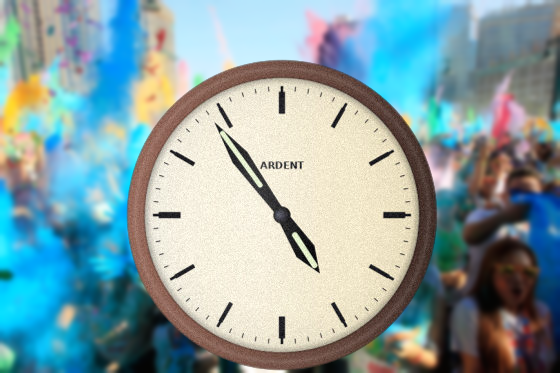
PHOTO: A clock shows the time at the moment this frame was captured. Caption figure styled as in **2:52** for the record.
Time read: **4:54**
